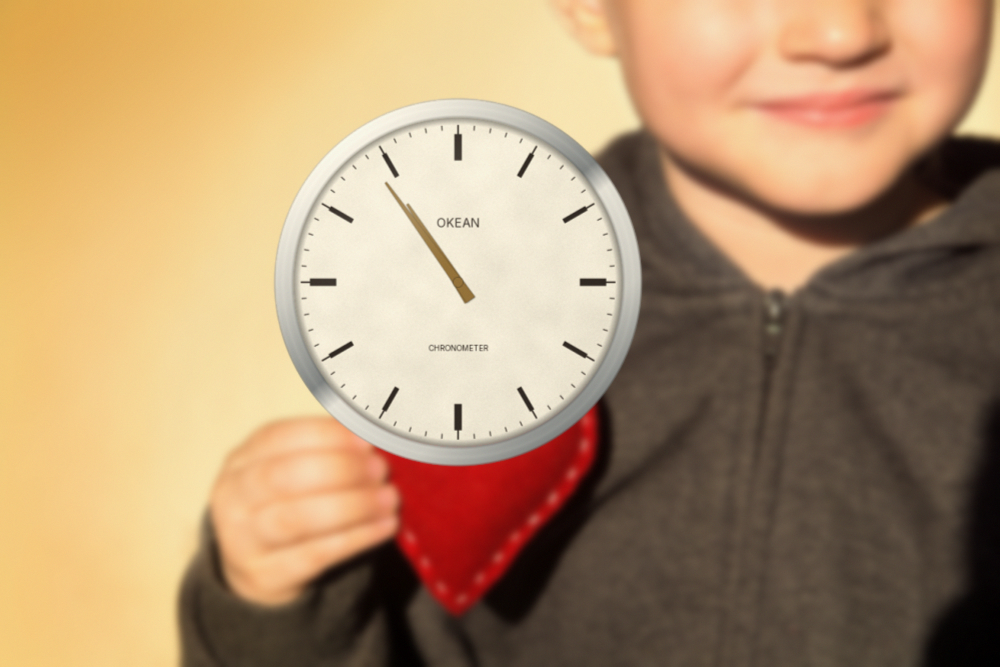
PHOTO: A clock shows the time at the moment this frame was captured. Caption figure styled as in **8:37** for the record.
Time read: **10:54**
